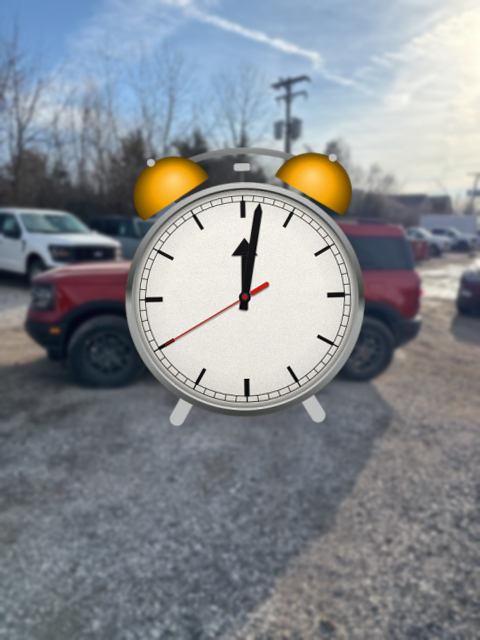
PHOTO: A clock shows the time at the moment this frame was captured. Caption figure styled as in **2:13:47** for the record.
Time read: **12:01:40**
